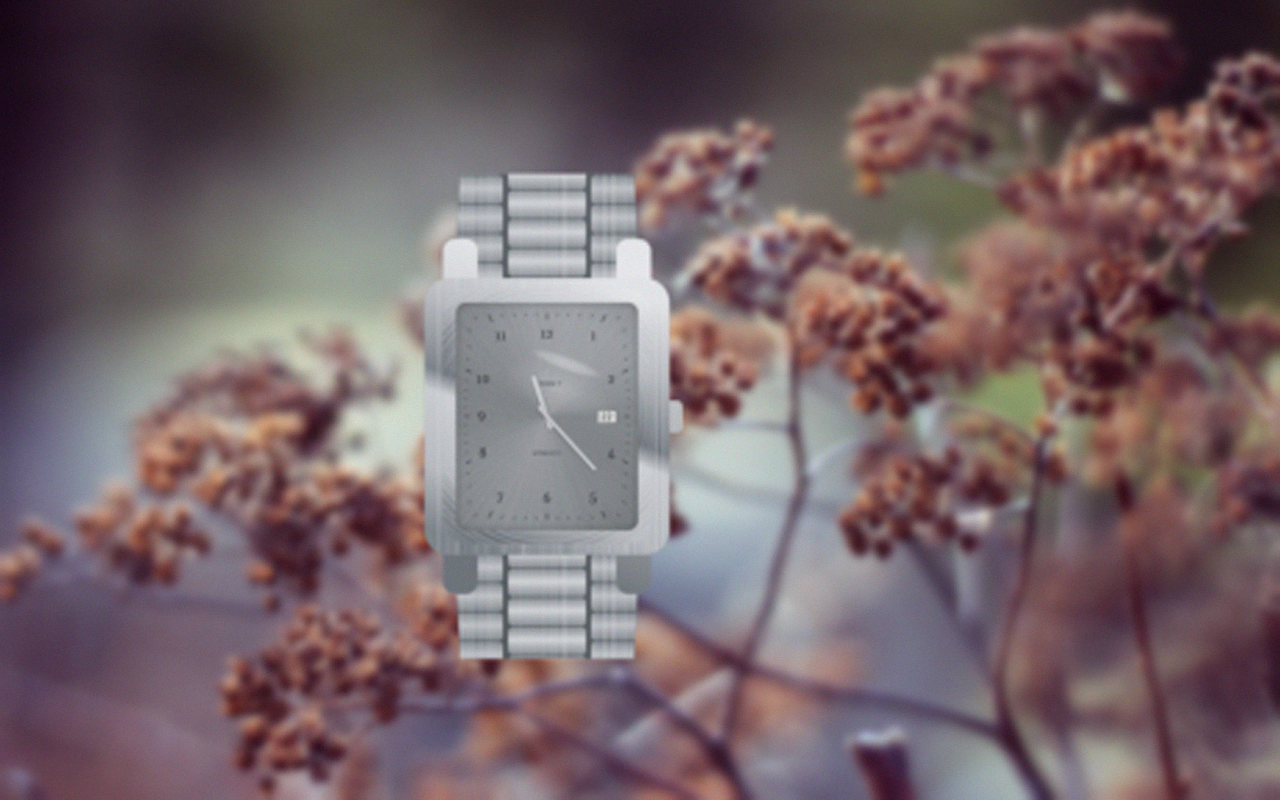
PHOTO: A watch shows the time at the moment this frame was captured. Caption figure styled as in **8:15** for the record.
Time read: **11:23**
